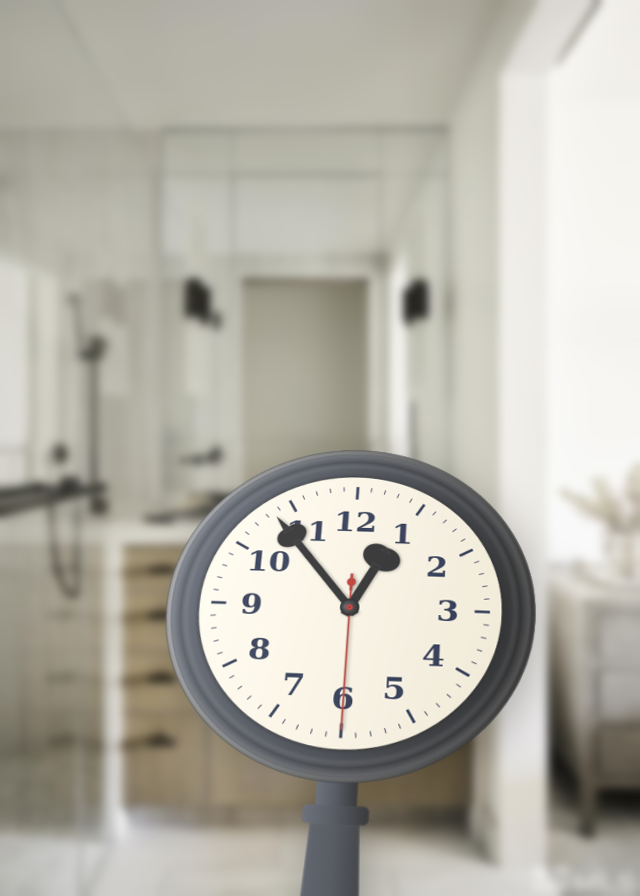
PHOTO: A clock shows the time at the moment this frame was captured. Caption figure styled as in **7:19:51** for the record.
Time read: **12:53:30**
